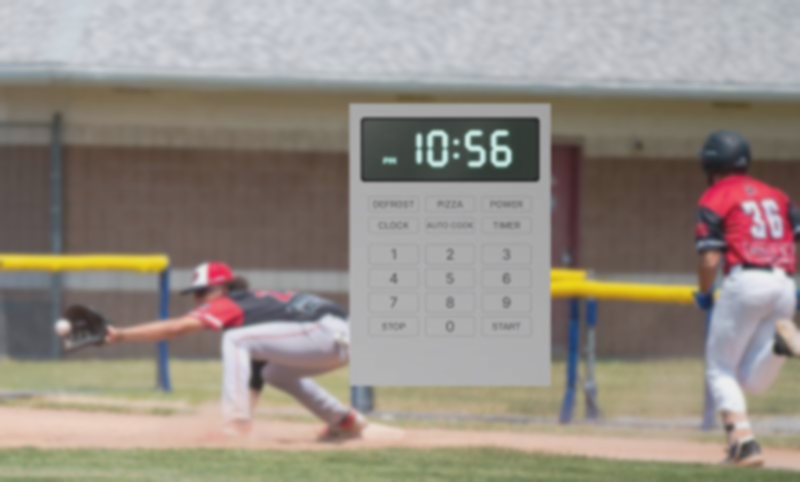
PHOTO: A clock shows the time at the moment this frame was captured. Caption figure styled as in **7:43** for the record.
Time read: **10:56**
